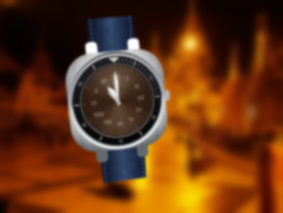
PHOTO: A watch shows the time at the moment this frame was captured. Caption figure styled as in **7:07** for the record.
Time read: **11:00**
